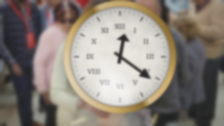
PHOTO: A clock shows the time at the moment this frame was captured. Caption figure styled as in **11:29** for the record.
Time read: **12:21**
